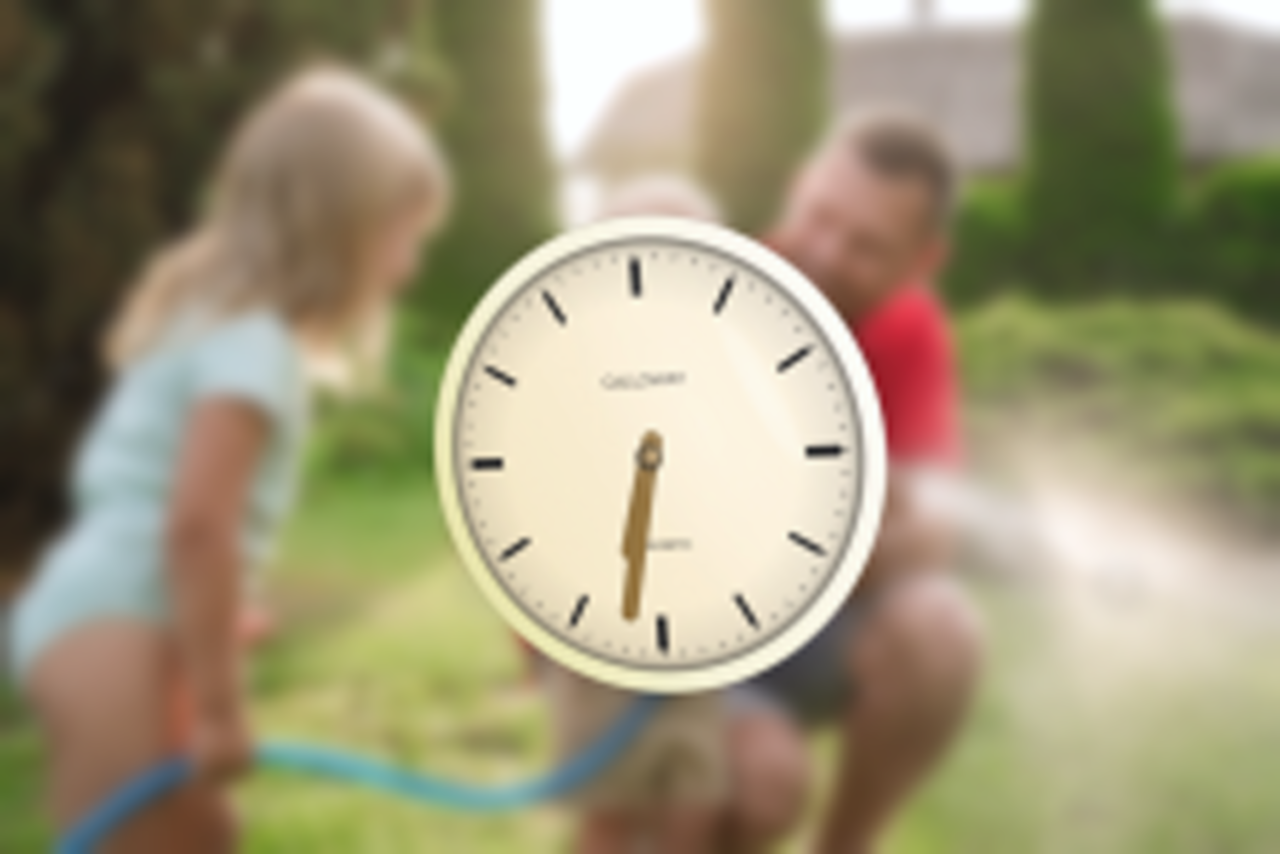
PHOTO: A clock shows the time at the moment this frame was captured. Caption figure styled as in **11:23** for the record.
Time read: **6:32**
